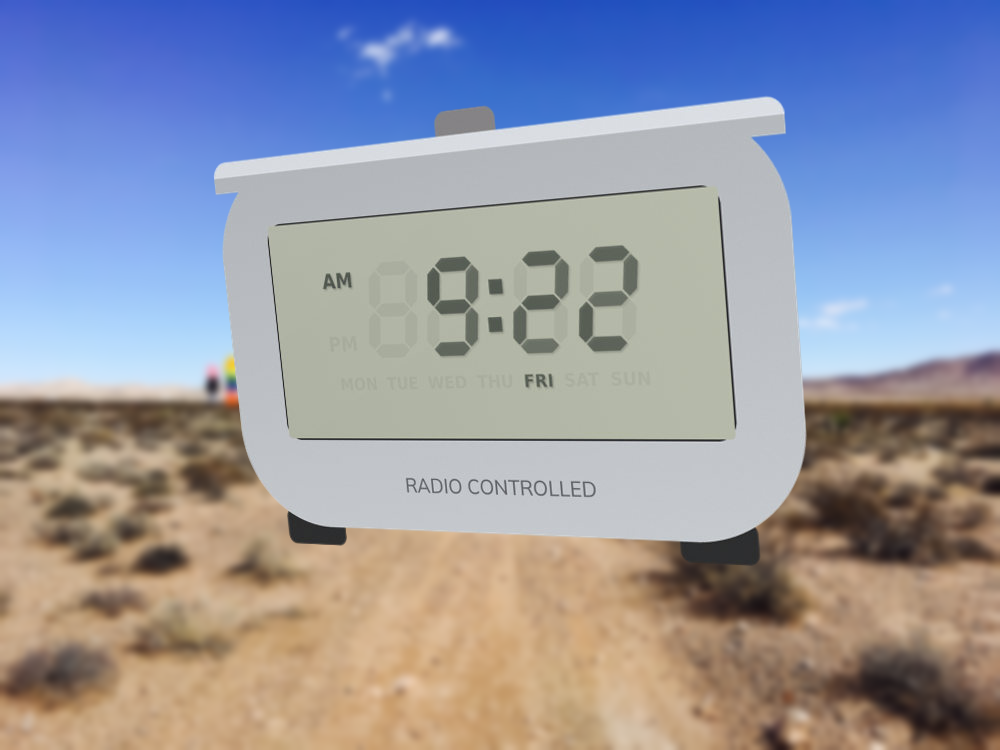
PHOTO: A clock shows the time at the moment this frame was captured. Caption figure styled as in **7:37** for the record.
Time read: **9:22**
